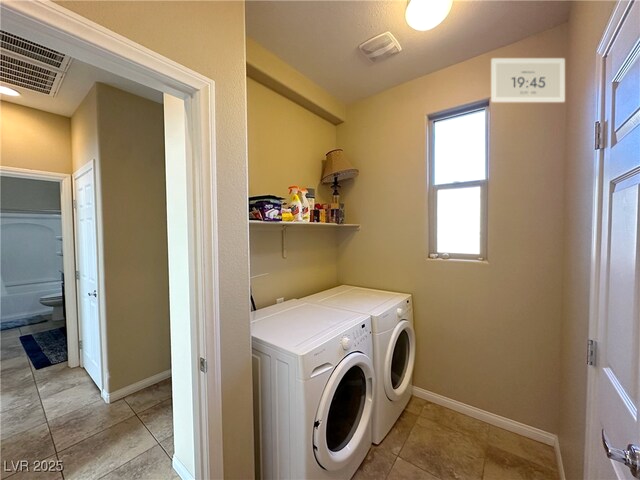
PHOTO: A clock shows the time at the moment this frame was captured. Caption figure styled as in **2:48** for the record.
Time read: **19:45**
